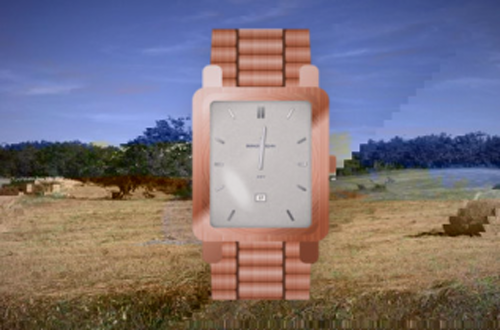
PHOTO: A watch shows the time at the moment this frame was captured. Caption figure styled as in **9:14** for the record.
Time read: **12:01**
